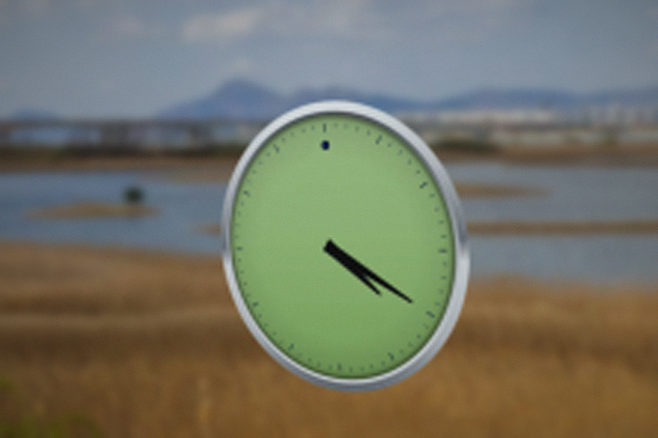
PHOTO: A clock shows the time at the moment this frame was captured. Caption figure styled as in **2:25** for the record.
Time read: **4:20**
